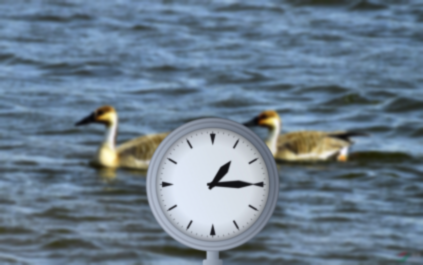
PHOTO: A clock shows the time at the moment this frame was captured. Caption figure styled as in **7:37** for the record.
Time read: **1:15**
